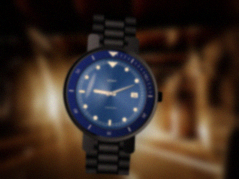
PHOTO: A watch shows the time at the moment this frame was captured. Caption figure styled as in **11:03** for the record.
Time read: **9:11**
